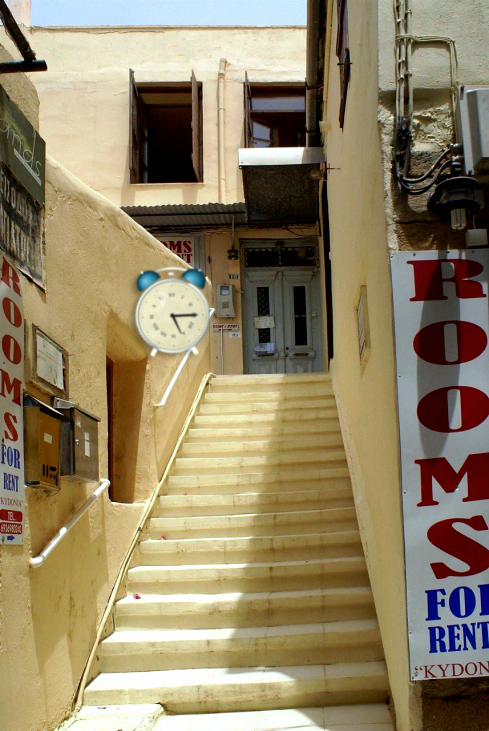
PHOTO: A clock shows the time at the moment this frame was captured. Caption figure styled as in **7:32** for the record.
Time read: **5:15**
